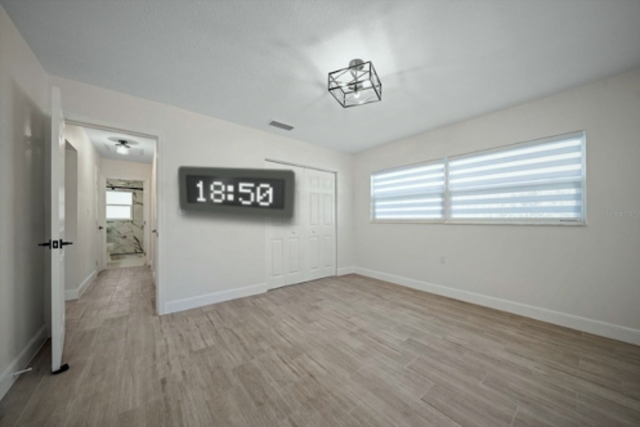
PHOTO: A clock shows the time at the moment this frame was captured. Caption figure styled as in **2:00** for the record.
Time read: **18:50**
